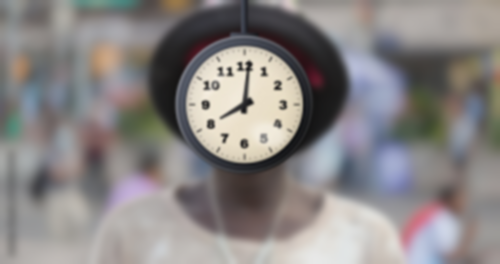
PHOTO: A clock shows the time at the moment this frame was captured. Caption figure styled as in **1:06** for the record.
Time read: **8:01**
